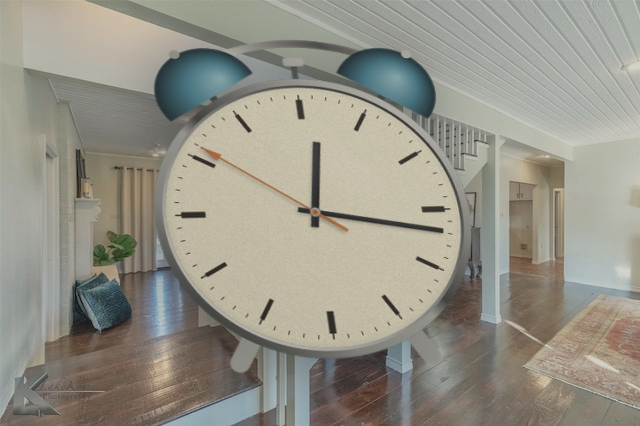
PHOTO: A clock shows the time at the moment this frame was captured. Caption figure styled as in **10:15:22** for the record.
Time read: **12:16:51**
